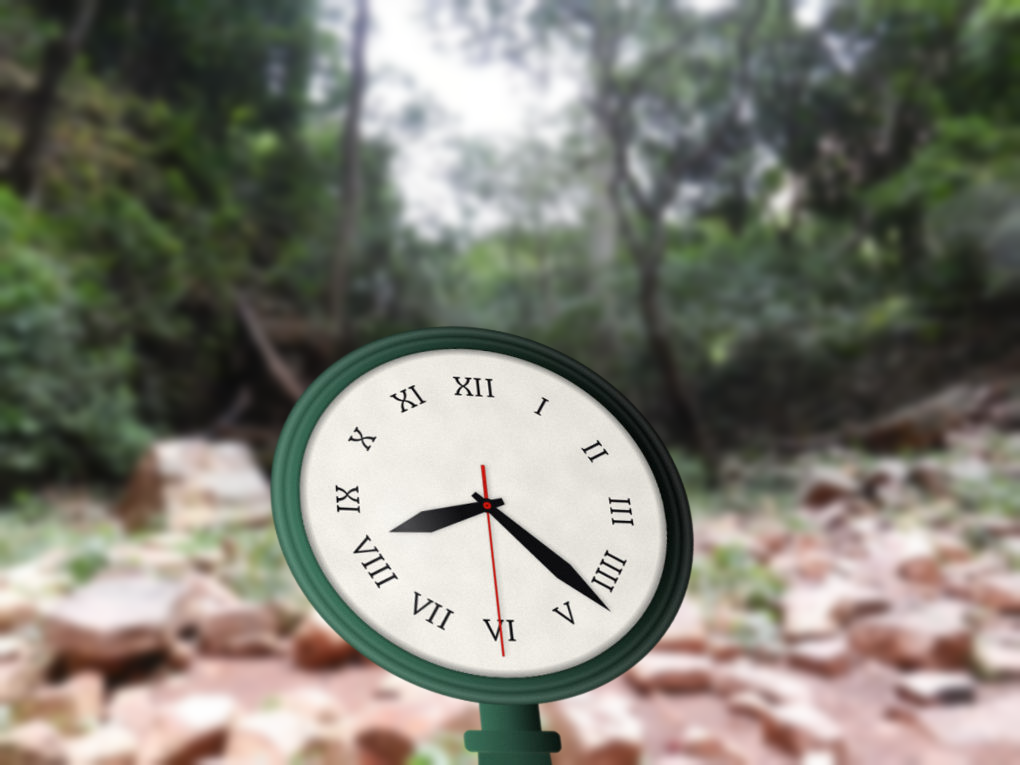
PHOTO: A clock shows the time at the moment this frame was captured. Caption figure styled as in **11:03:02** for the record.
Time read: **8:22:30**
